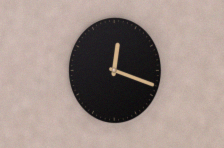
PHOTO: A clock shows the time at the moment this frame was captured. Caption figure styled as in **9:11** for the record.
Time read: **12:18**
